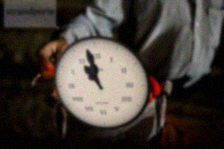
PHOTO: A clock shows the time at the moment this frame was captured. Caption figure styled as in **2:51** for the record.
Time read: **10:58**
